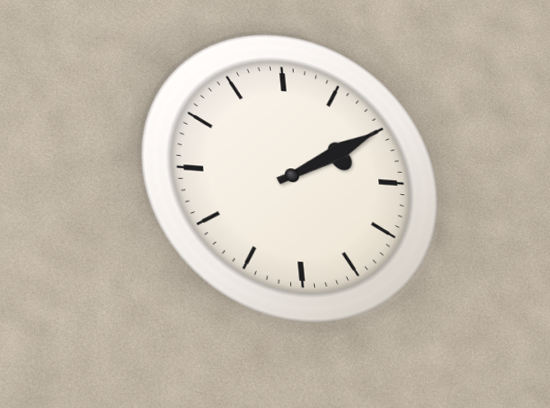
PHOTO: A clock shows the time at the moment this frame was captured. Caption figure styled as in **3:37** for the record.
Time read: **2:10**
